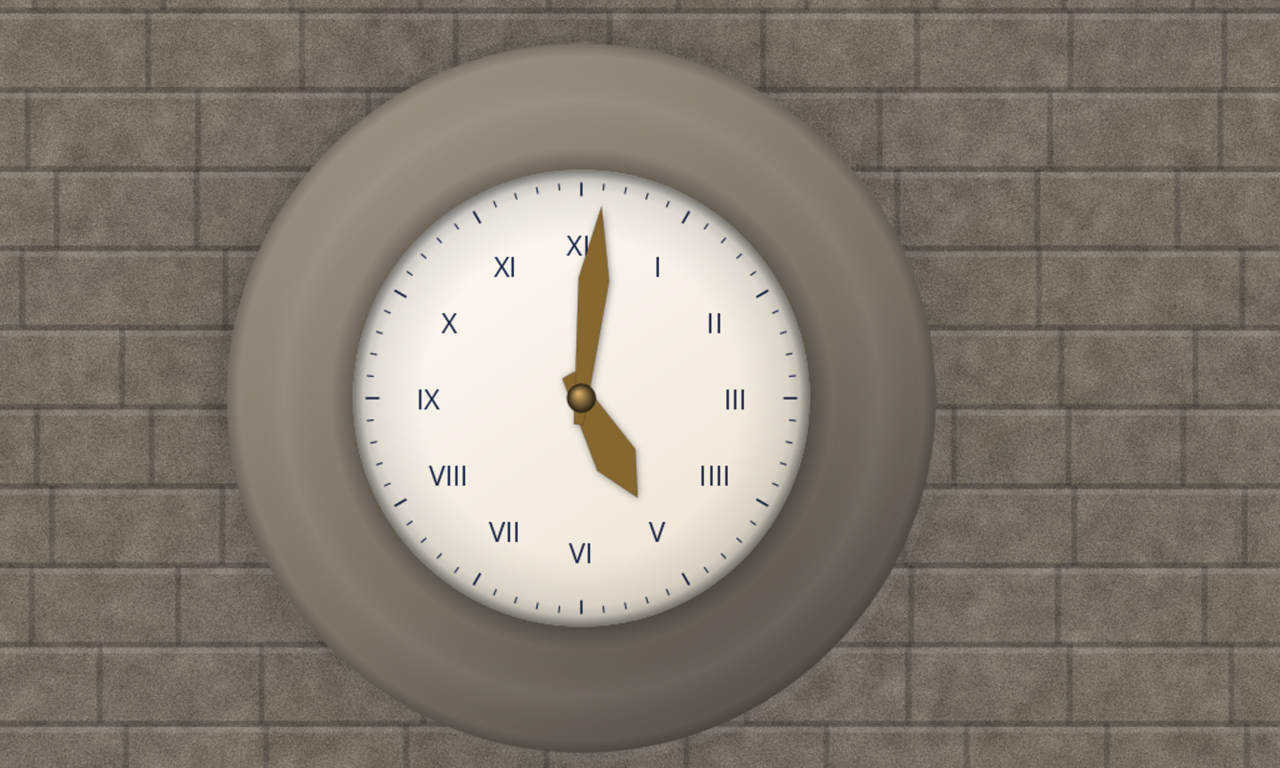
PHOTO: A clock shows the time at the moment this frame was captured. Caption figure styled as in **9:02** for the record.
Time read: **5:01**
